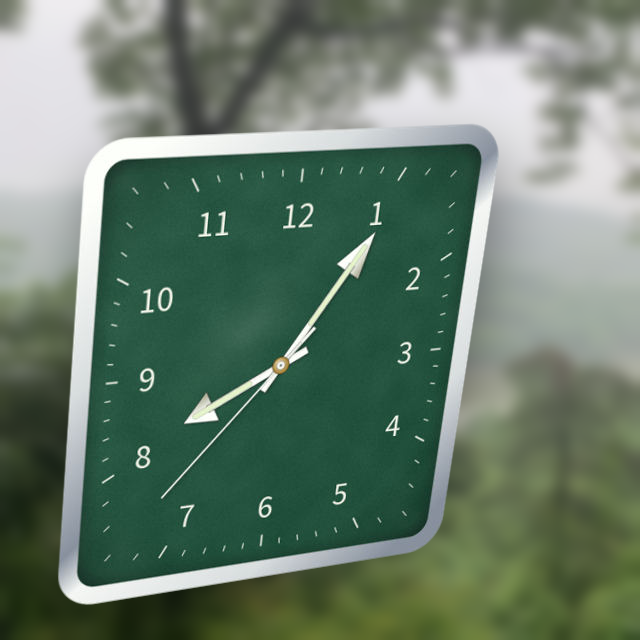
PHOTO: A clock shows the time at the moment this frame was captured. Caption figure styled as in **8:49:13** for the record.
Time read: **8:05:37**
